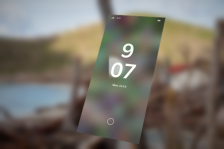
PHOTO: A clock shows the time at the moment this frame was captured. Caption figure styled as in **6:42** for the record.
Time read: **9:07**
